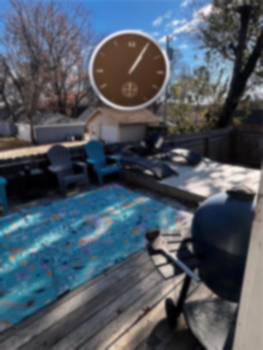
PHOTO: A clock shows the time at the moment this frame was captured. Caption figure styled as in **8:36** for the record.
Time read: **1:05**
